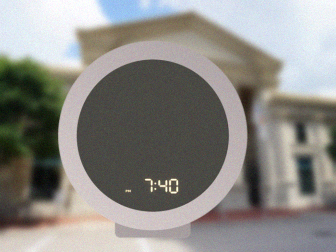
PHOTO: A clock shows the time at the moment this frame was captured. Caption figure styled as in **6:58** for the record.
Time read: **7:40**
